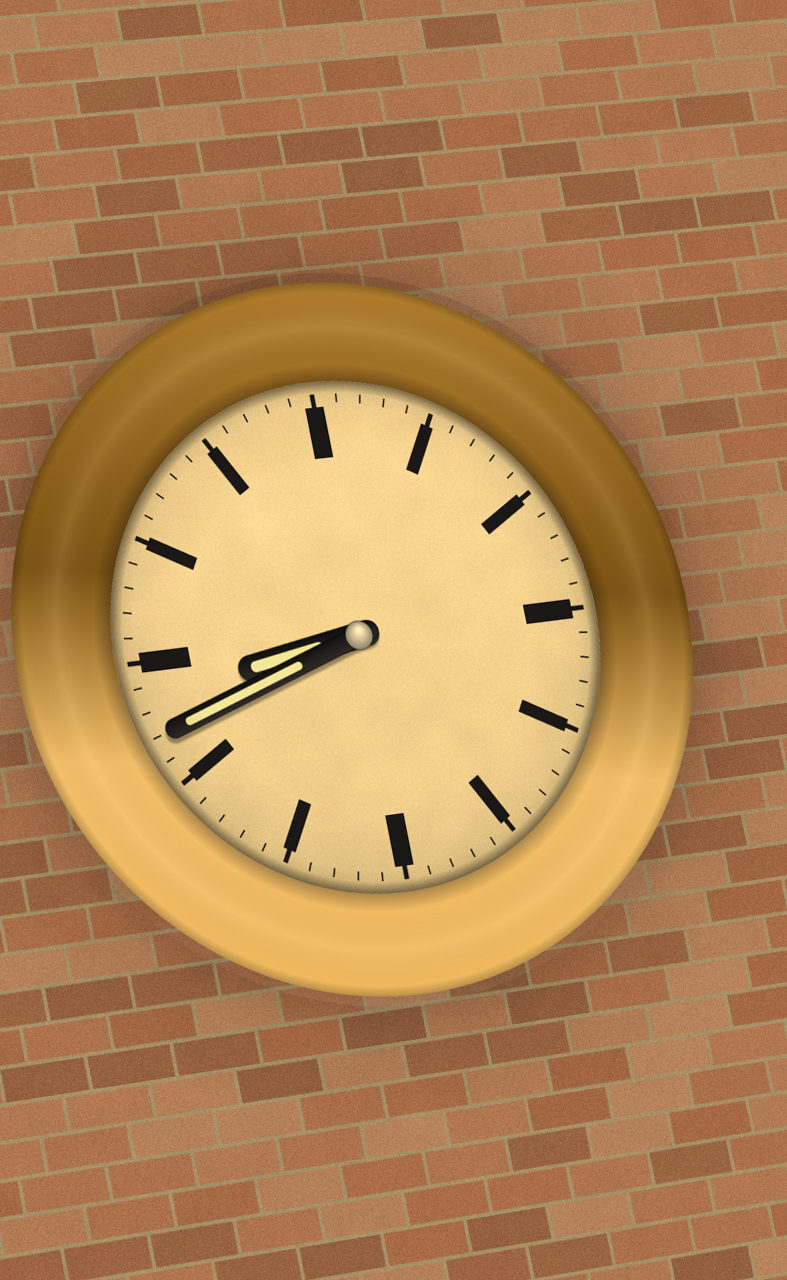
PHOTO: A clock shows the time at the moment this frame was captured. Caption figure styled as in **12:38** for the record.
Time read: **8:42**
